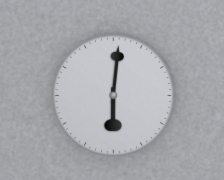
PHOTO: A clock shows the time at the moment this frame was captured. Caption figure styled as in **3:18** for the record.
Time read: **6:01**
